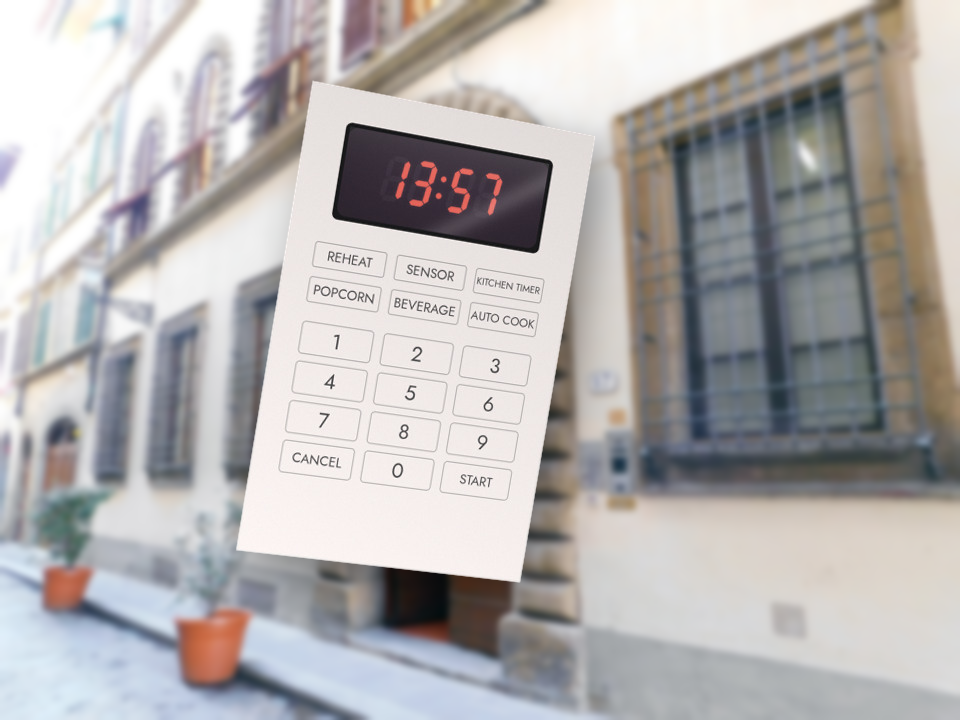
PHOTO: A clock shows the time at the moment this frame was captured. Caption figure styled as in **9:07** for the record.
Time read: **13:57**
